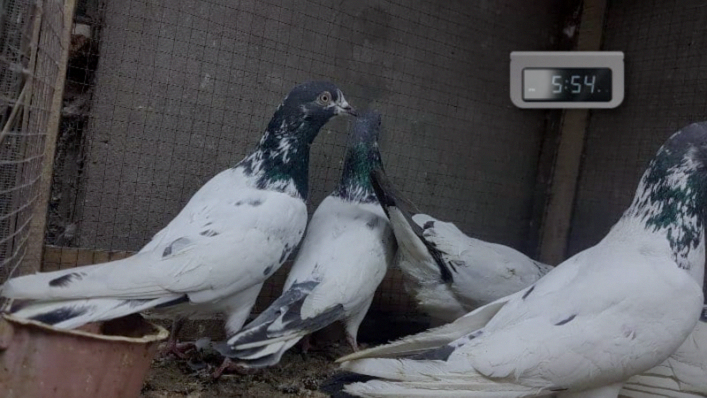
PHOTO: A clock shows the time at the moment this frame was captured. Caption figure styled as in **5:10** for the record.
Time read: **5:54**
